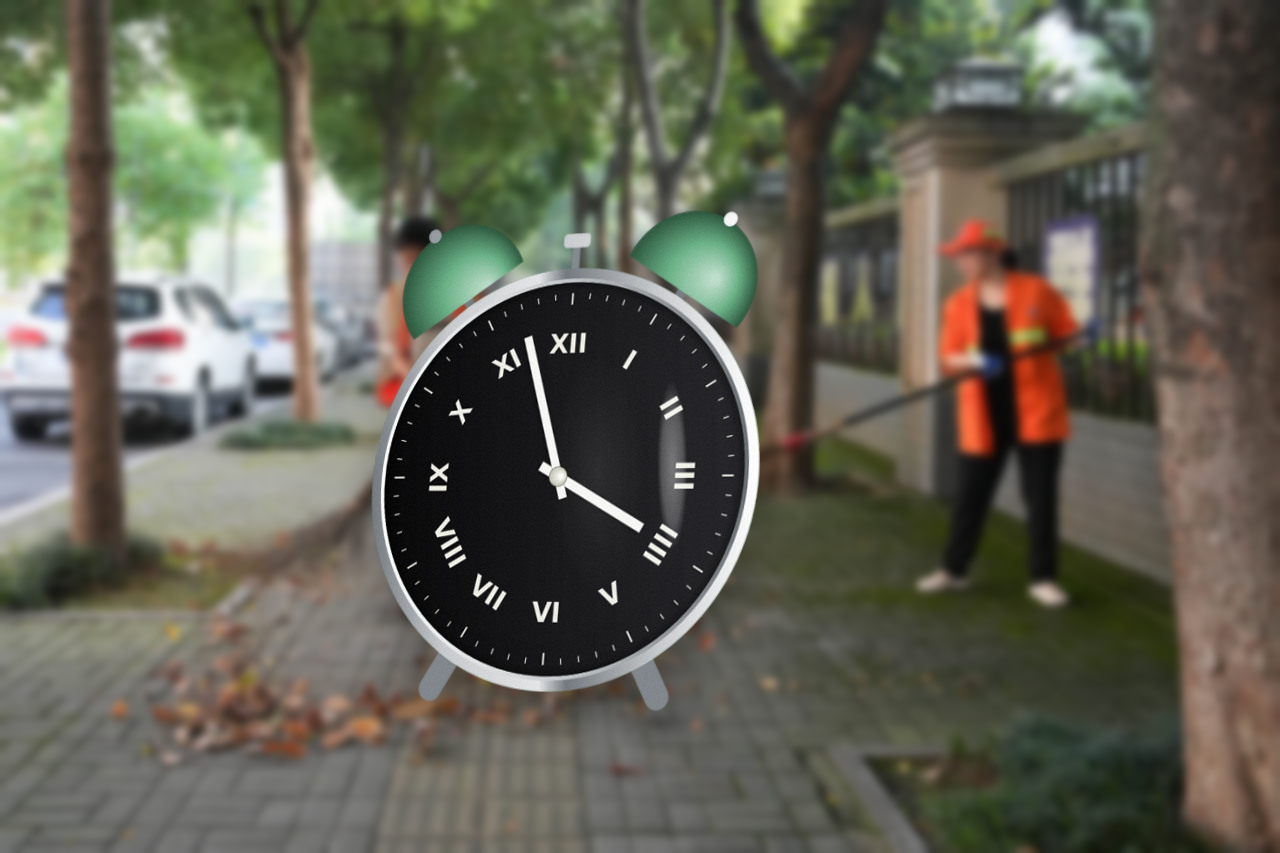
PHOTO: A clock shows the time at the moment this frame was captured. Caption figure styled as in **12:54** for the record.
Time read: **3:57**
